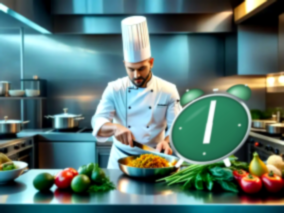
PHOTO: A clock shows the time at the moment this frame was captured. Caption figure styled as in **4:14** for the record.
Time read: **6:00**
